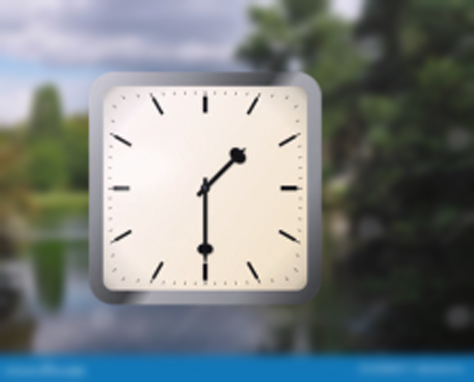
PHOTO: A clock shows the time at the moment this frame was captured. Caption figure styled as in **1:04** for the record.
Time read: **1:30**
